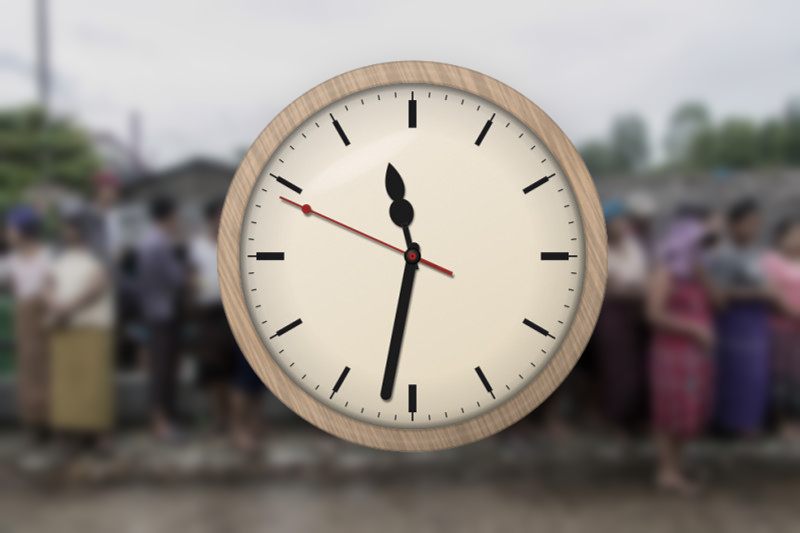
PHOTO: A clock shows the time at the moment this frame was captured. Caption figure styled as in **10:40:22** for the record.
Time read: **11:31:49**
